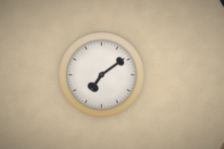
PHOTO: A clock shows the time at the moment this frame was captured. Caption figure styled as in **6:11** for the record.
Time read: **7:09**
